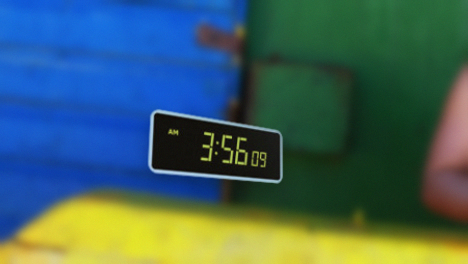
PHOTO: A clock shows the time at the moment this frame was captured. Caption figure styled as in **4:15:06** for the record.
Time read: **3:56:09**
